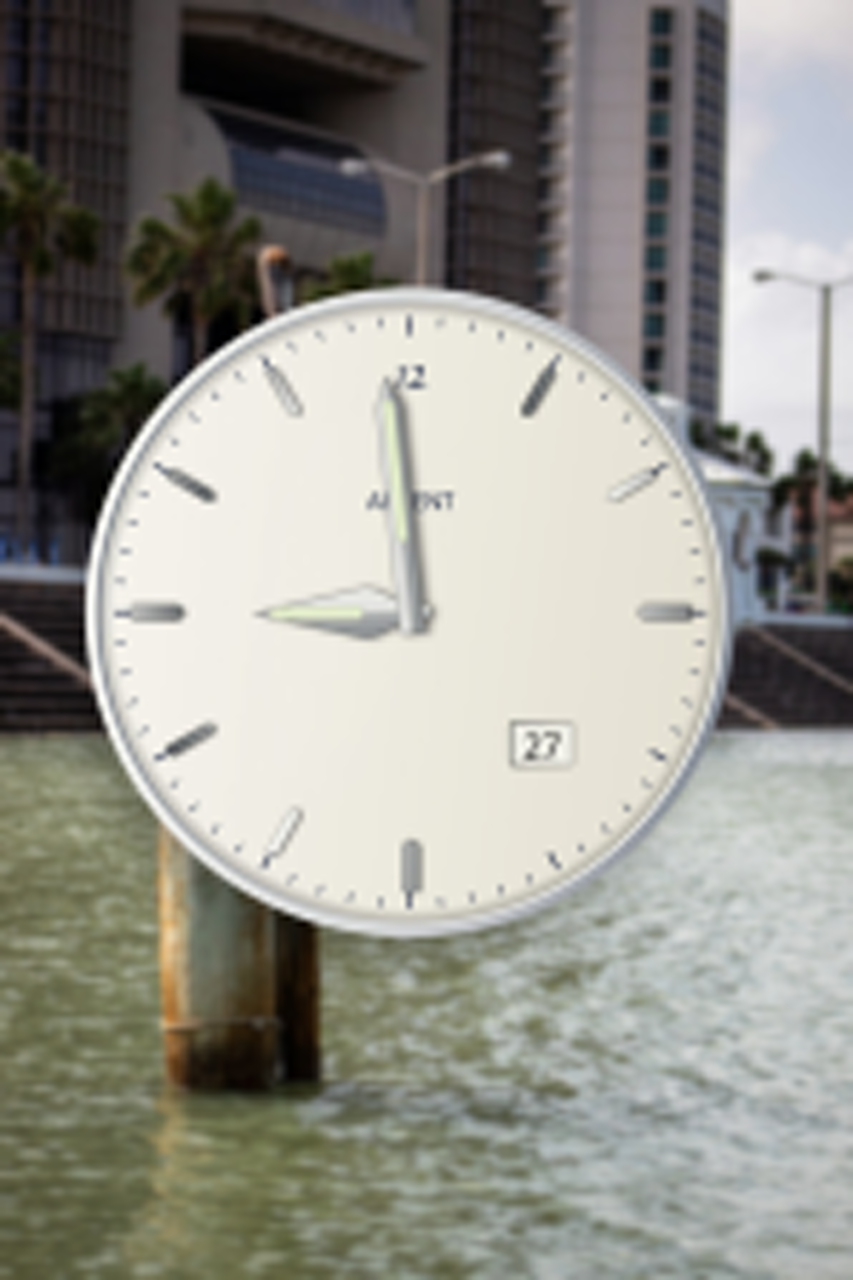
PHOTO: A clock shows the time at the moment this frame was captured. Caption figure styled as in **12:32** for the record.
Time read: **8:59**
